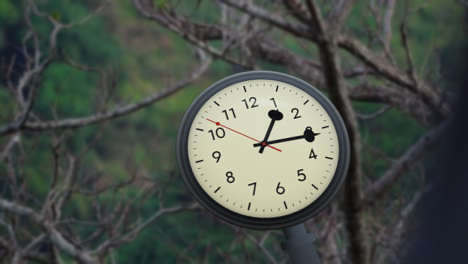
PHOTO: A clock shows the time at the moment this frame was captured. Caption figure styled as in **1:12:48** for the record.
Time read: **1:15:52**
